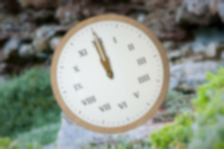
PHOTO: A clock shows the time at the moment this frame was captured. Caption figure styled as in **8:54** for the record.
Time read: **12:00**
